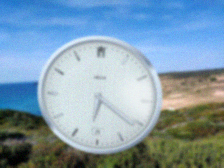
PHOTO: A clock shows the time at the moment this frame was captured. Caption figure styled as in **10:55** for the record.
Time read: **6:21**
